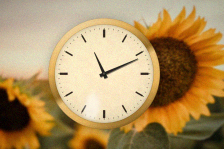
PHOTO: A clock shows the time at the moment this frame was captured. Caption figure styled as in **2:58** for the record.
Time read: **11:11**
